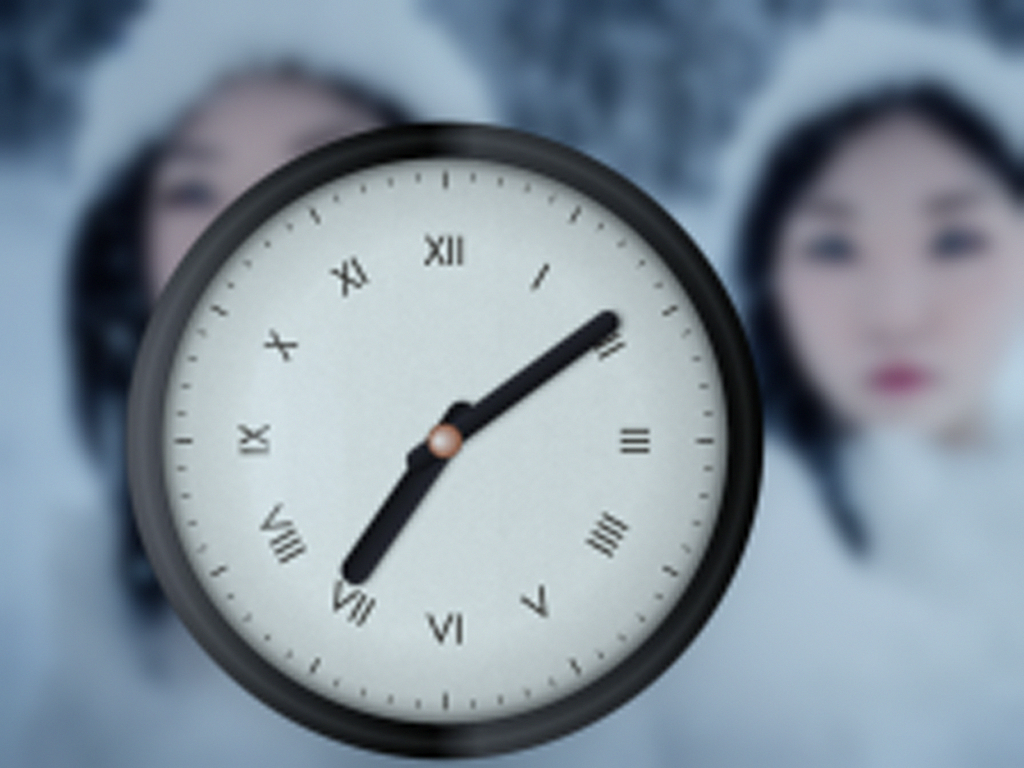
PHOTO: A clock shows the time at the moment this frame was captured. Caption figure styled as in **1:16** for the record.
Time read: **7:09**
